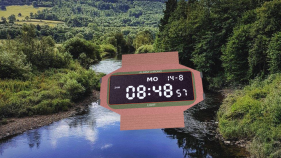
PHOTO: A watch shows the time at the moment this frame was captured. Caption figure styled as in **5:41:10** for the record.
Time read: **8:48:57**
